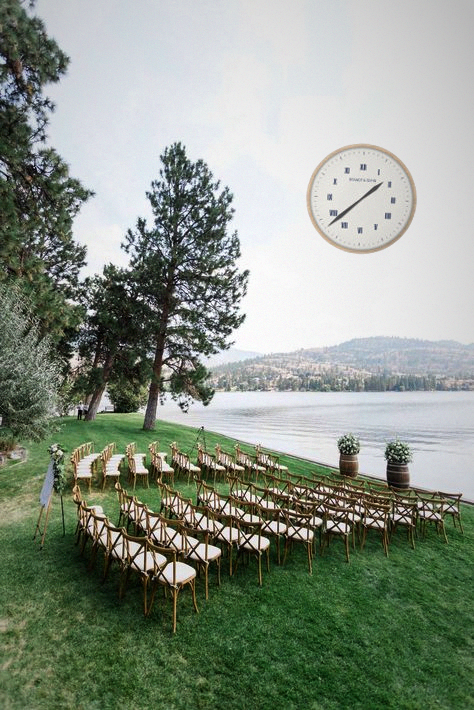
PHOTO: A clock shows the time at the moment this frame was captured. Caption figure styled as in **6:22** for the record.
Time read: **1:38**
